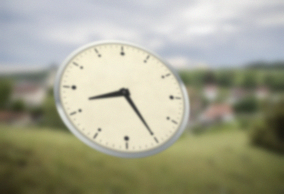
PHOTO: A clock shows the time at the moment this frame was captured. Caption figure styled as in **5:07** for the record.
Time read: **8:25**
